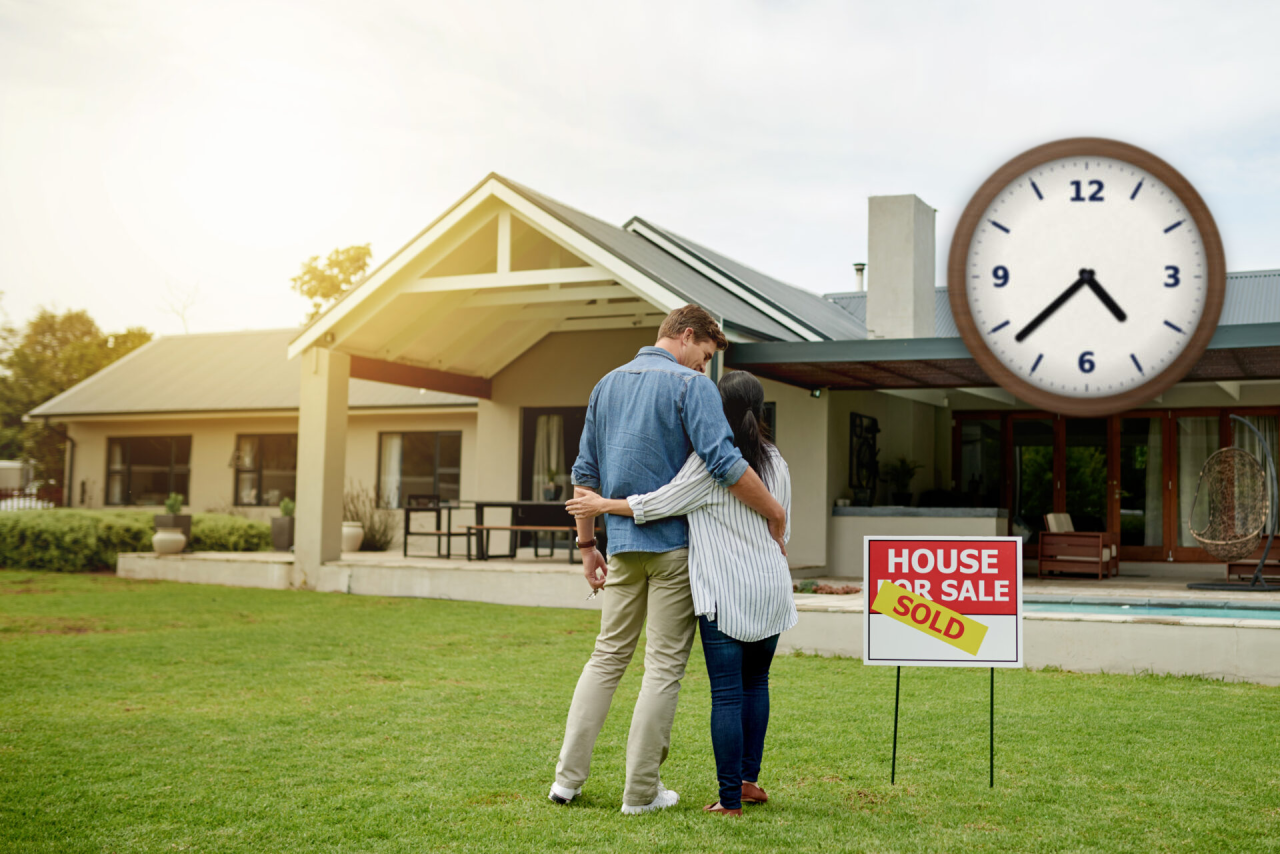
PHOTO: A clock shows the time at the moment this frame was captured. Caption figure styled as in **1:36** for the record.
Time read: **4:38**
